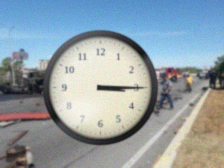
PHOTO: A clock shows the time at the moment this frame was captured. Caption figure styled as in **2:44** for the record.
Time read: **3:15**
